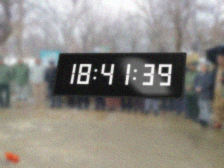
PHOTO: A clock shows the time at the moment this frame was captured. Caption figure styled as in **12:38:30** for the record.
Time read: **18:41:39**
